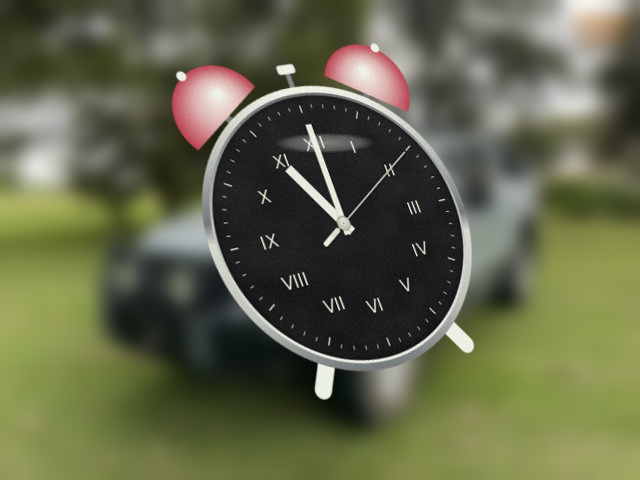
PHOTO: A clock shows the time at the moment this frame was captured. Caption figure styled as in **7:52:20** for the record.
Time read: **11:00:10**
